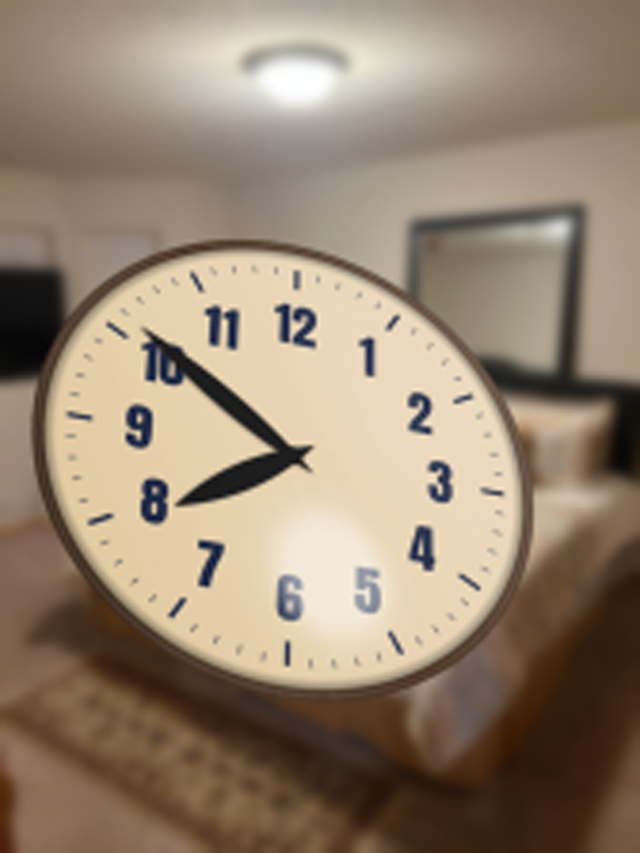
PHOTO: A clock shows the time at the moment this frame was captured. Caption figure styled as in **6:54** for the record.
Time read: **7:51**
